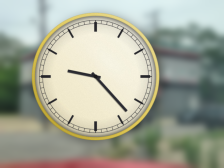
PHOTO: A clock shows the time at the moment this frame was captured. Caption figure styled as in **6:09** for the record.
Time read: **9:23**
